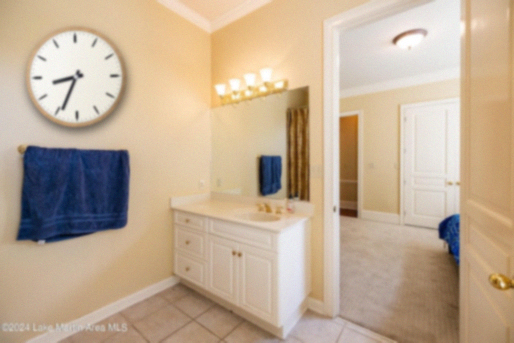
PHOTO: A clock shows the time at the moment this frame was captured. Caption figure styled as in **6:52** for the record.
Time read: **8:34**
